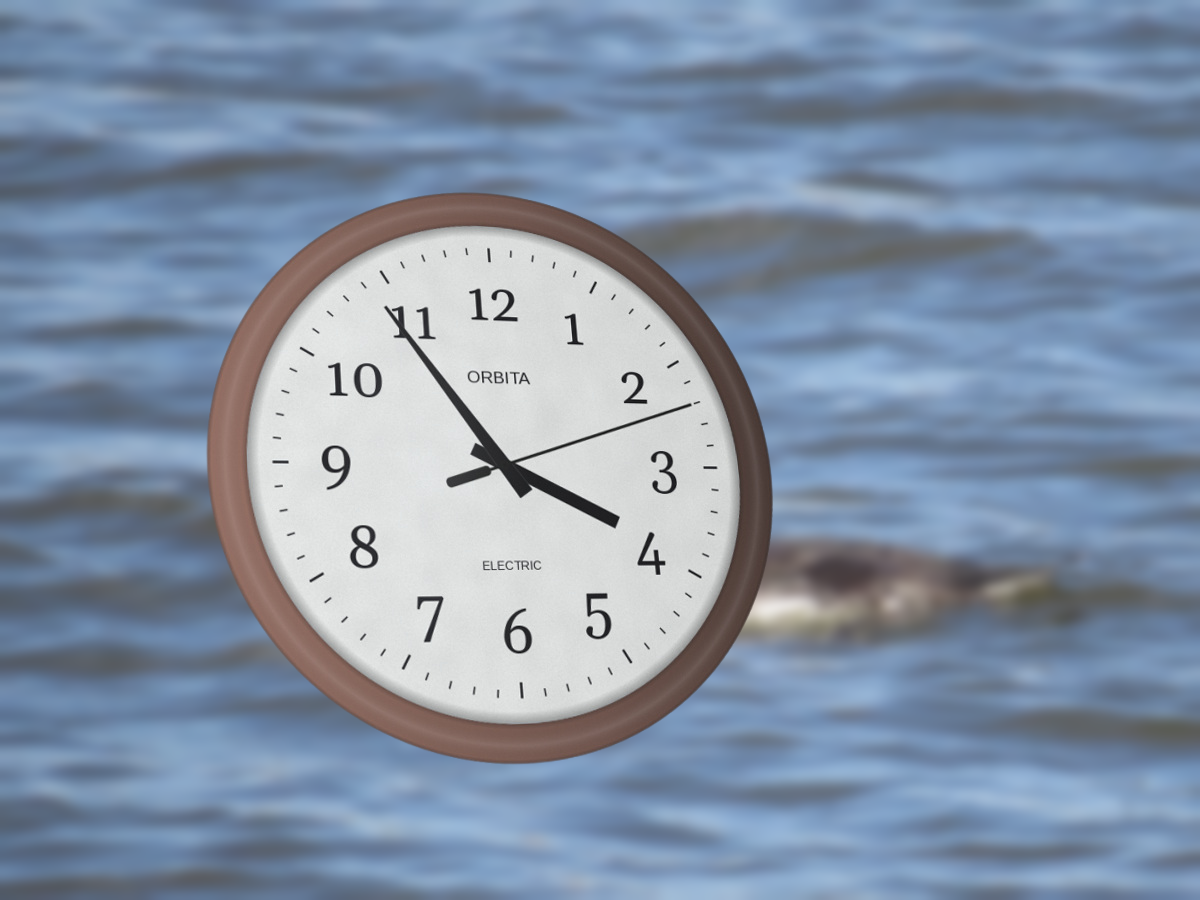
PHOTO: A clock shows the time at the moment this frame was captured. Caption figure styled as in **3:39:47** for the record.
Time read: **3:54:12**
